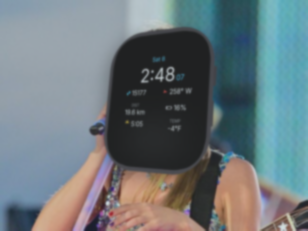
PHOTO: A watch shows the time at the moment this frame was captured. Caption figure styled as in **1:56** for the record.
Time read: **2:48**
